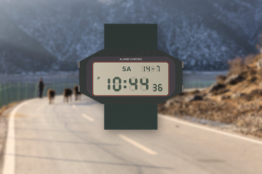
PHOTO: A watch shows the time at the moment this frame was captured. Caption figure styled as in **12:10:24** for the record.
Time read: **10:44:36**
